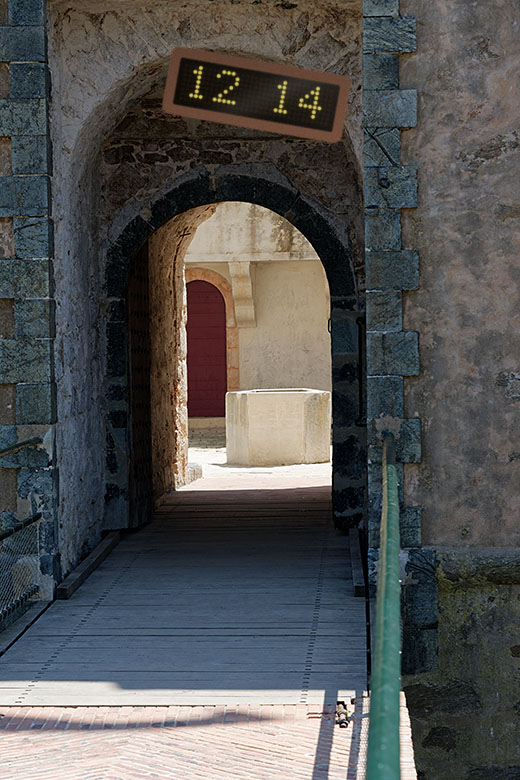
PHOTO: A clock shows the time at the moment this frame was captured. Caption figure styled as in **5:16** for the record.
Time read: **12:14**
